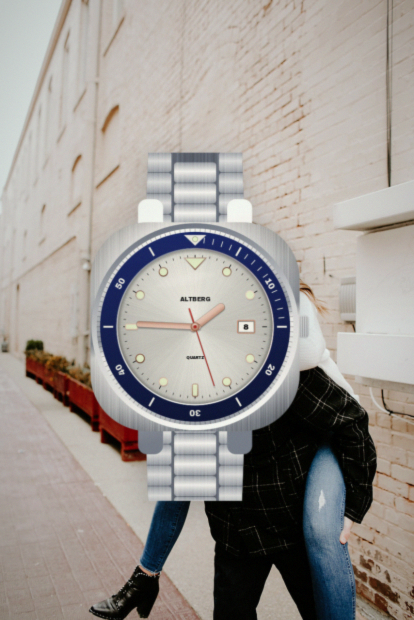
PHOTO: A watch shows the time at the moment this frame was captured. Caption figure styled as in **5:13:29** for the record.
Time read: **1:45:27**
